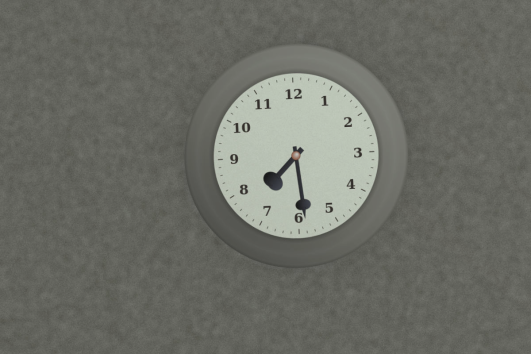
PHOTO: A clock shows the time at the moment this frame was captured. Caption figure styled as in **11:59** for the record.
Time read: **7:29**
